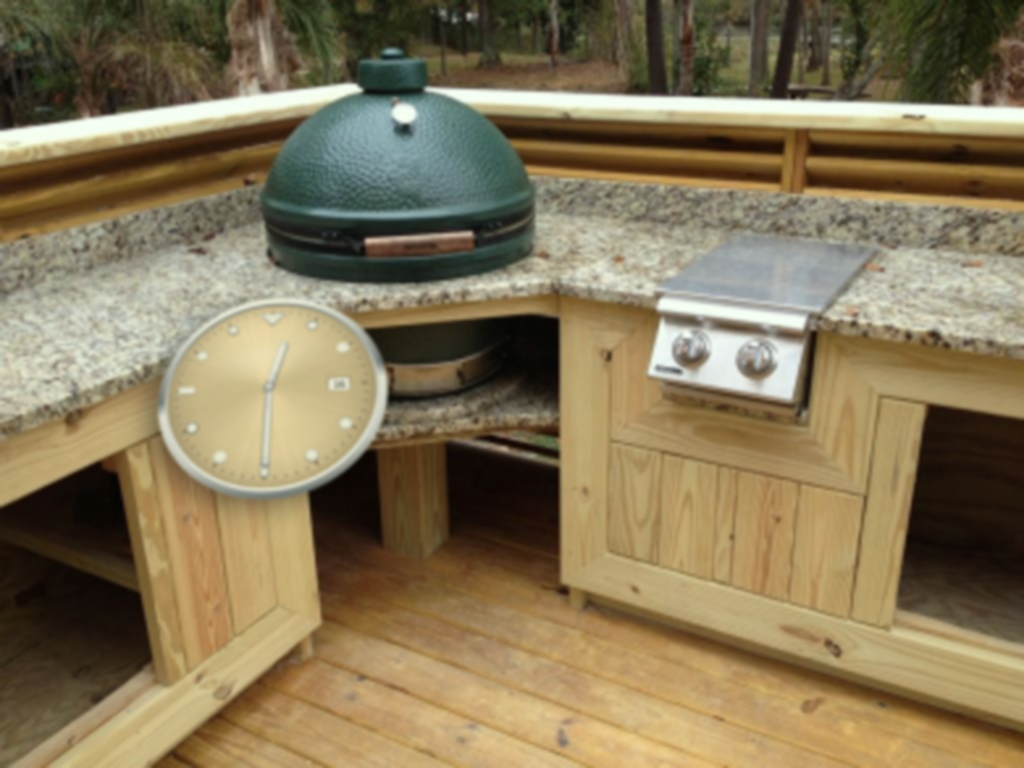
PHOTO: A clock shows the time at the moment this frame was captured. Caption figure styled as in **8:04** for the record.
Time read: **12:30**
